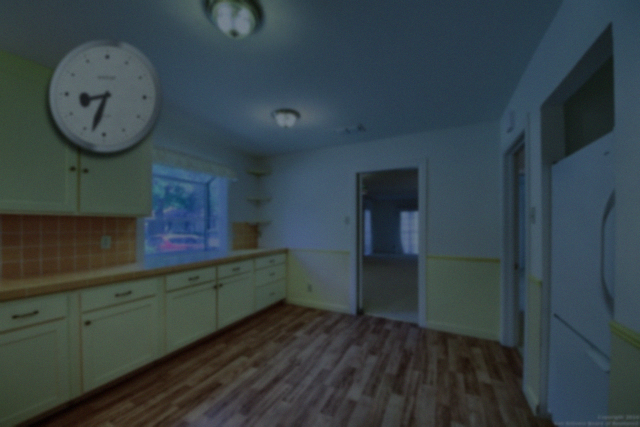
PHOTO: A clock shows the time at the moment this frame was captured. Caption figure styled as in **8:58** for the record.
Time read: **8:33**
